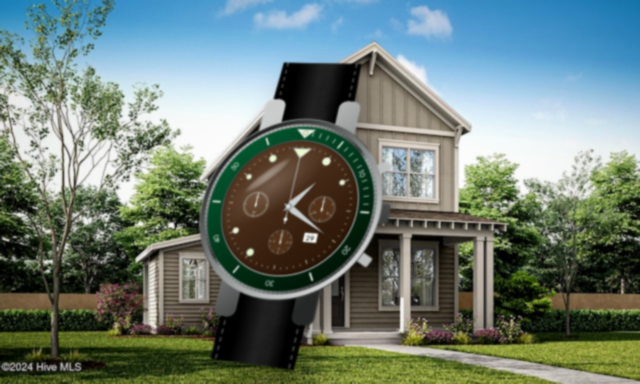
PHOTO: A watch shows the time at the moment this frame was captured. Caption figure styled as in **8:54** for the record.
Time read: **1:20**
